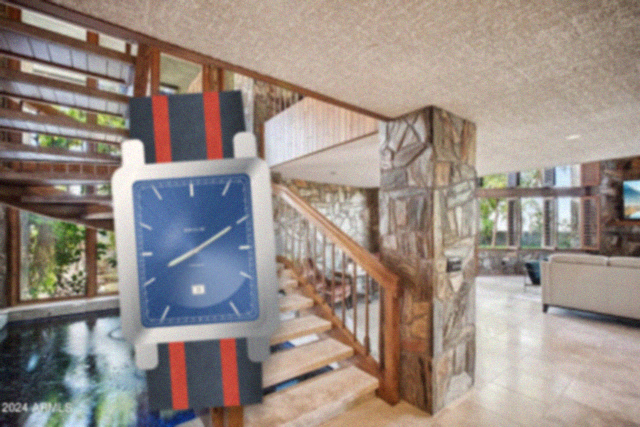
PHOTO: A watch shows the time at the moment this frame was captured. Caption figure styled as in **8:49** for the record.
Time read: **8:10**
